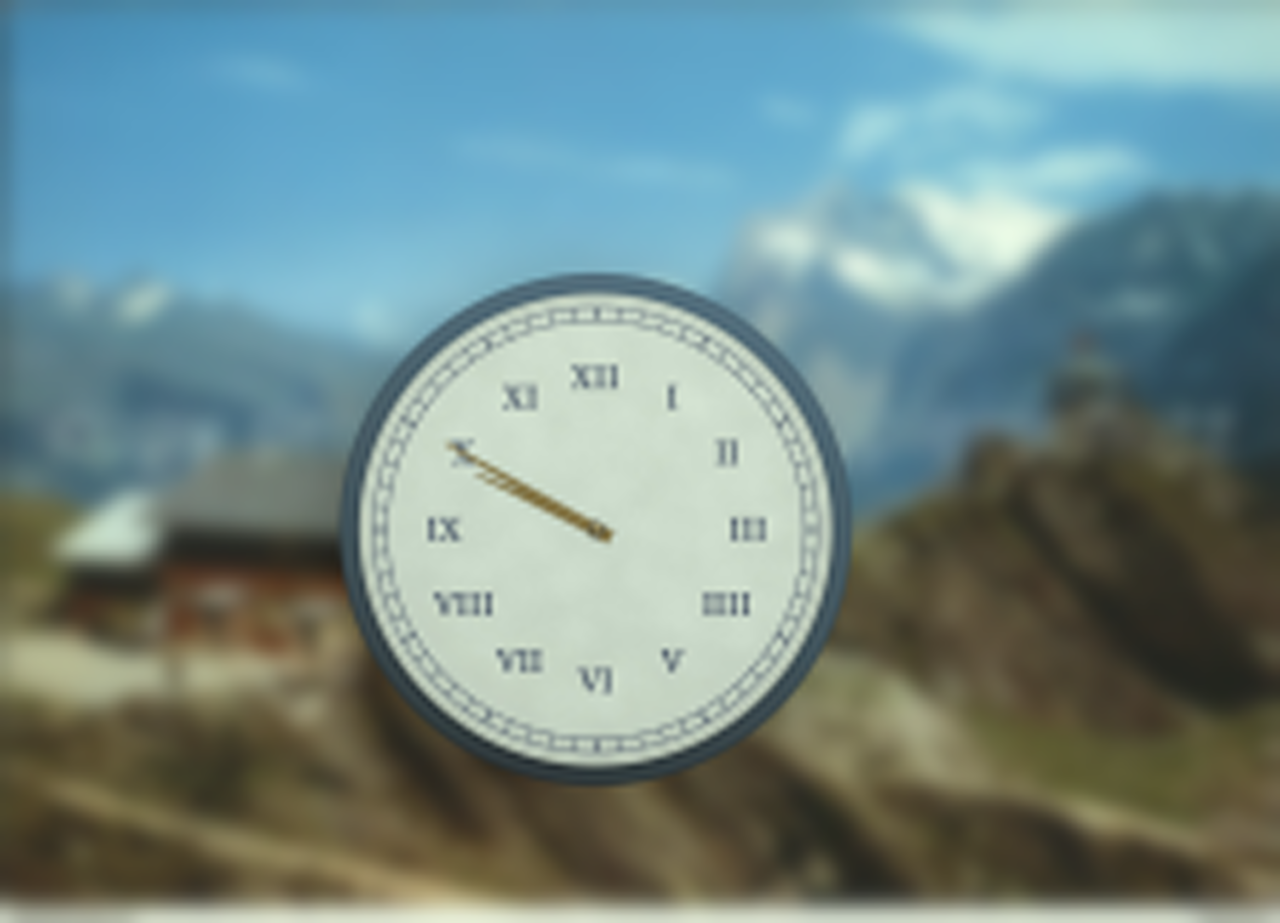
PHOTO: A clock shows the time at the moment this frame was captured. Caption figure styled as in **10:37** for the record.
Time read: **9:50**
